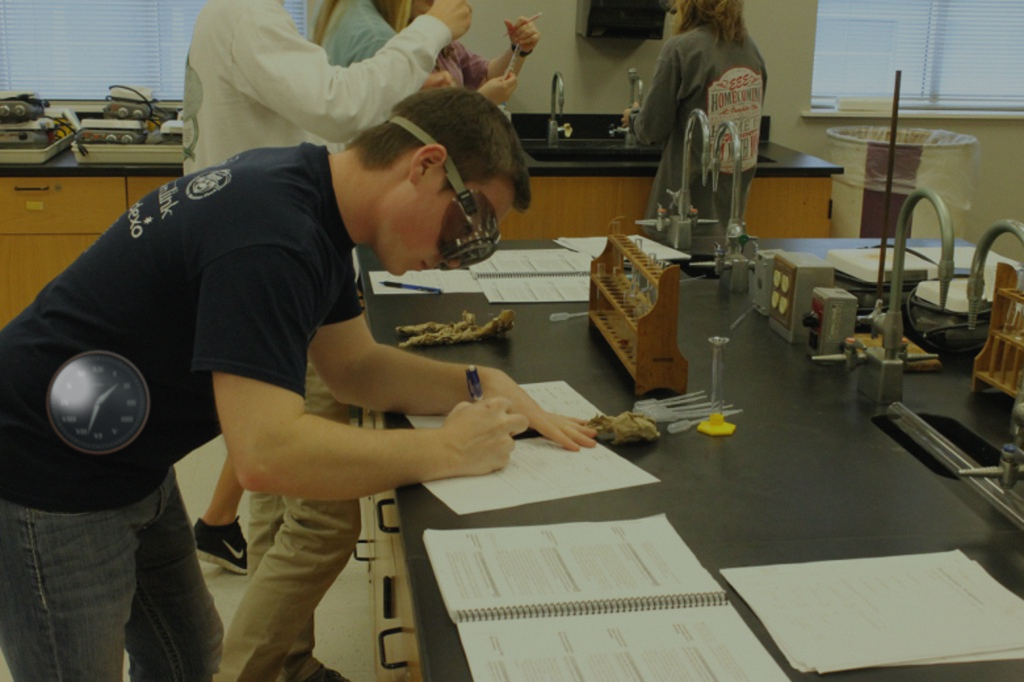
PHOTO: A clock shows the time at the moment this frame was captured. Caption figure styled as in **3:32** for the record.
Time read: **1:33**
